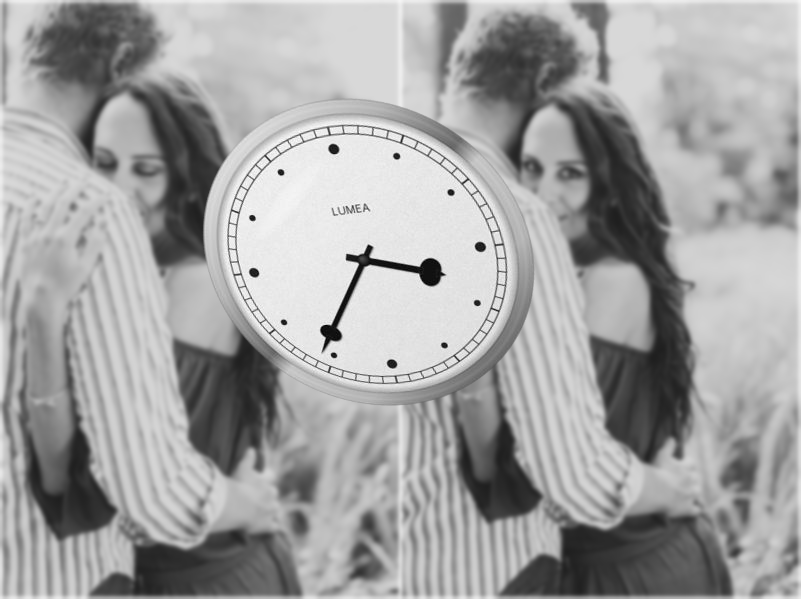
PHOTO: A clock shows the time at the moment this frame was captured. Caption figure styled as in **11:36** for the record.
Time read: **3:36**
